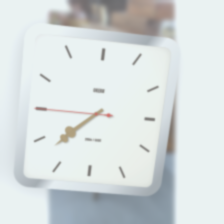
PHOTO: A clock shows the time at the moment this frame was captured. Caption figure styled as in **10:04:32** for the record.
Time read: **7:37:45**
